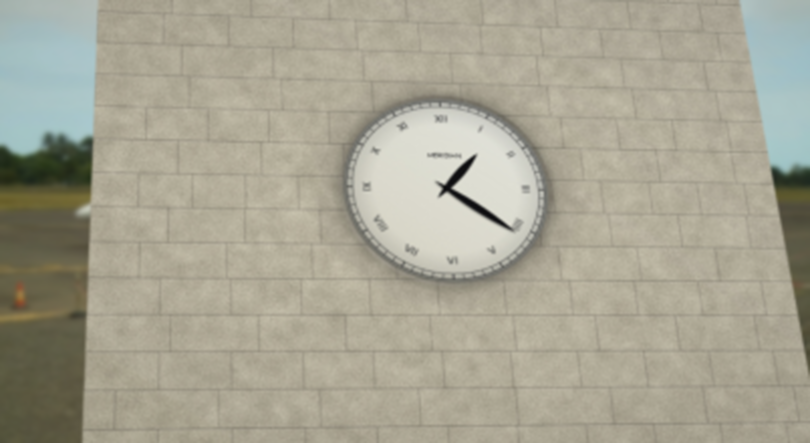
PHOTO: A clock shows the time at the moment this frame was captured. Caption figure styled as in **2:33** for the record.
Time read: **1:21**
